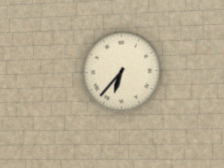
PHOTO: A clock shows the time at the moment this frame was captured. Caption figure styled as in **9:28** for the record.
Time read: **6:37**
